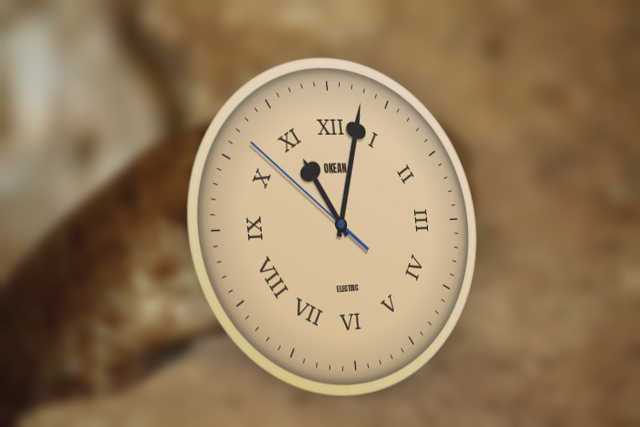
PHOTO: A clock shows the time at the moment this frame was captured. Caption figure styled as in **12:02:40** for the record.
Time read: **11:02:52**
